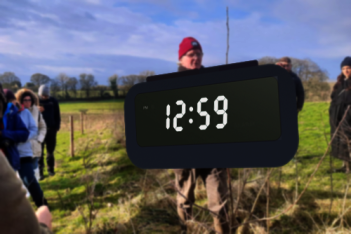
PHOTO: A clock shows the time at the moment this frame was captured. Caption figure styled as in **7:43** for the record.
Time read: **12:59**
